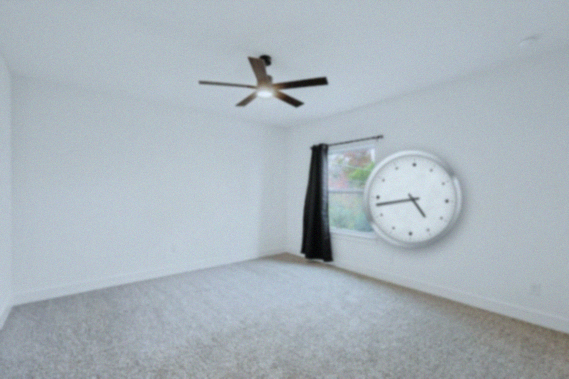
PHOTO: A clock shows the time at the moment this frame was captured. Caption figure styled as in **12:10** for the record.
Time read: **4:43**
